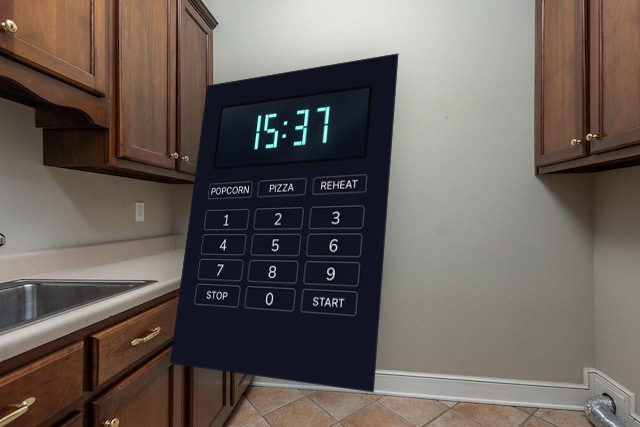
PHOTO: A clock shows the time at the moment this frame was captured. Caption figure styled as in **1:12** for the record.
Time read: **15:37**
